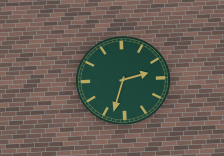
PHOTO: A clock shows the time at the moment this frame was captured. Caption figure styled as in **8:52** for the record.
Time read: **2:33**
